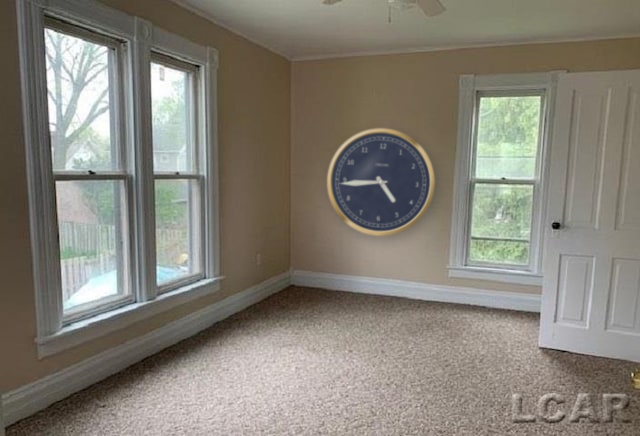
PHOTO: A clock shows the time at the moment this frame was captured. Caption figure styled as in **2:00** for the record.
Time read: **4:44**
